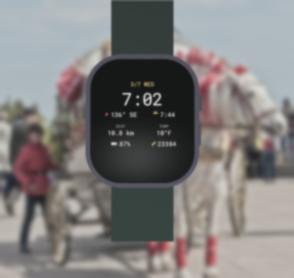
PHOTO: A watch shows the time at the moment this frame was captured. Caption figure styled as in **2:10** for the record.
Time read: **7:02**
